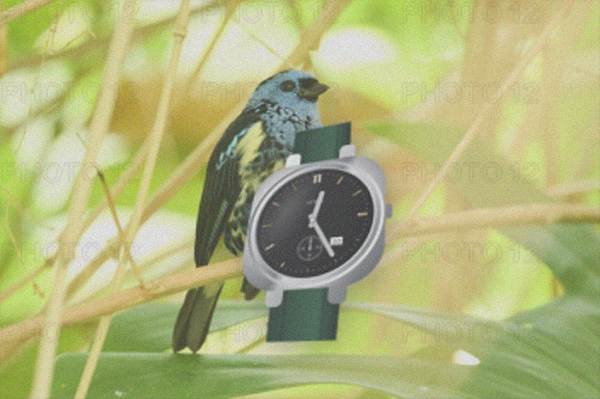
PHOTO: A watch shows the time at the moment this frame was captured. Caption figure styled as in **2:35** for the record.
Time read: **12:25**
